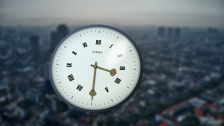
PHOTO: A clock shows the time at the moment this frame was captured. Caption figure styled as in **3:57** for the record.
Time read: **3:30**
